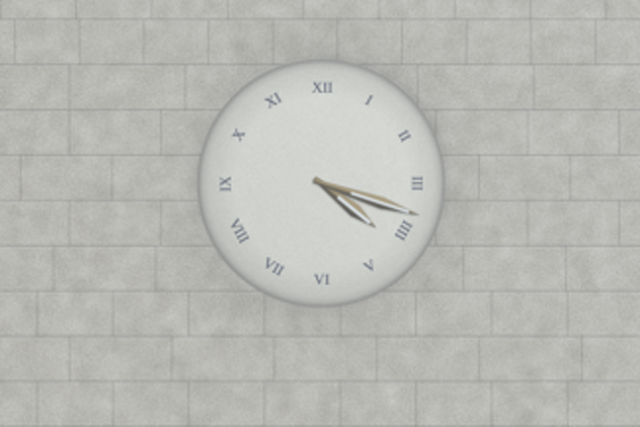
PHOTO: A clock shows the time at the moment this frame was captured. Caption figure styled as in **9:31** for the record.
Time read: **4:18**
